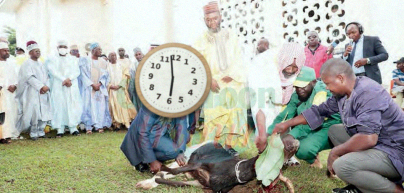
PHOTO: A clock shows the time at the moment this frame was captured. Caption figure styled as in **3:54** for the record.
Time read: **5:58**
